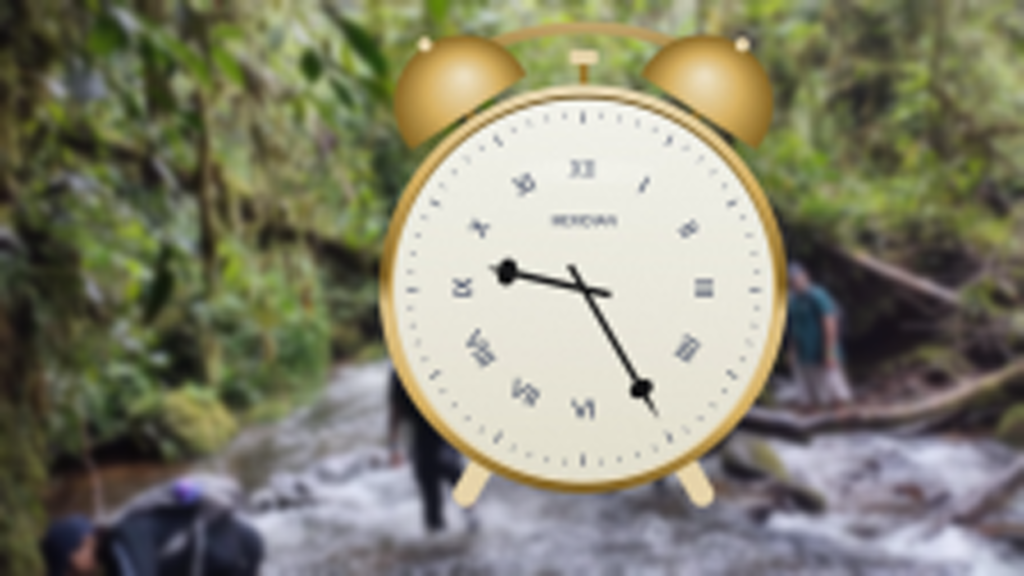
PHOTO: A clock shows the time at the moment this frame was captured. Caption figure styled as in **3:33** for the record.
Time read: **9:25**
